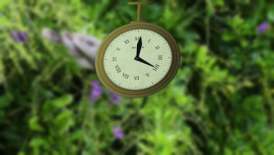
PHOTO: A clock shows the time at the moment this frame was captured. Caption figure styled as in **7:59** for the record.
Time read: **4:01**
